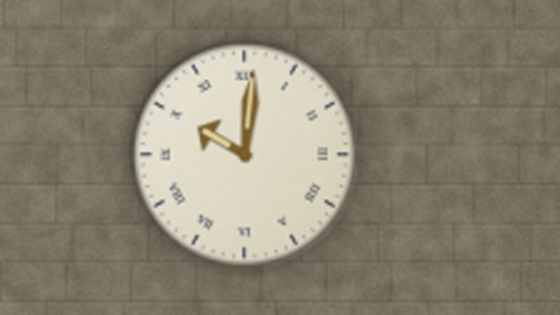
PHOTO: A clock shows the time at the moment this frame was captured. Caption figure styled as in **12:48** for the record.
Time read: **10:01**
